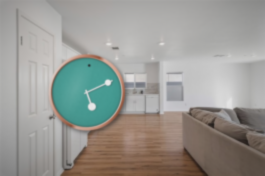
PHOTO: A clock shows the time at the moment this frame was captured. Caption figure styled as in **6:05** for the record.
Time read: **5:10**
